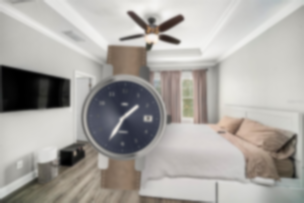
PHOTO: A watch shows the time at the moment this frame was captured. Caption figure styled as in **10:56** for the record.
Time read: **1:35**
